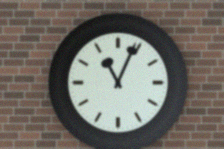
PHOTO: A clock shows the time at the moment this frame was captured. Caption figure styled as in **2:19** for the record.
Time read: **11:04**
